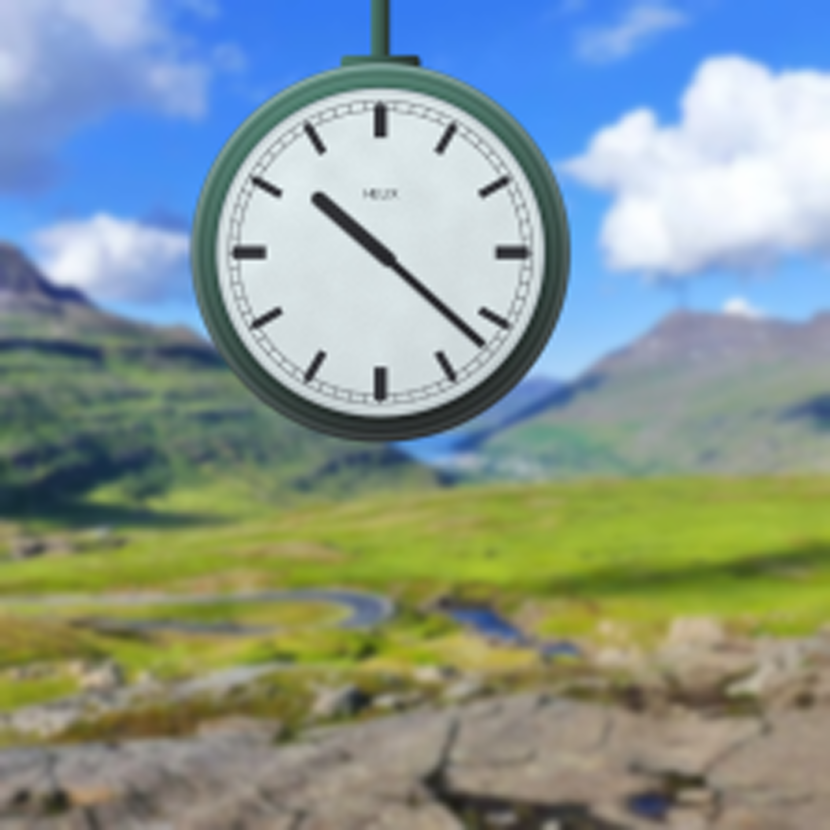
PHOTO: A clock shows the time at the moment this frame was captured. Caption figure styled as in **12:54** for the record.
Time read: **10:22**
